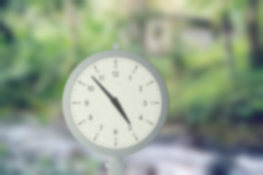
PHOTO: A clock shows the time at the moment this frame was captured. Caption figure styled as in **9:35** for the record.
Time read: **4:53**
